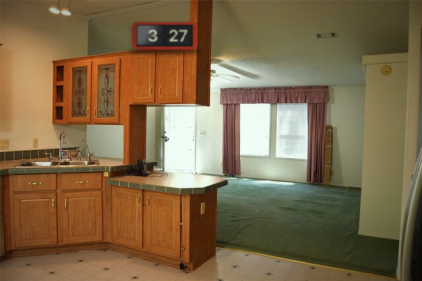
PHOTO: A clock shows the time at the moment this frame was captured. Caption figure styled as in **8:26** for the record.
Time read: **3:27**
